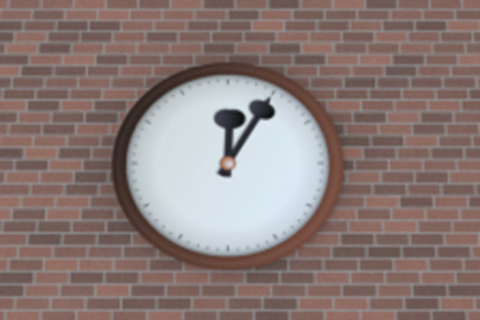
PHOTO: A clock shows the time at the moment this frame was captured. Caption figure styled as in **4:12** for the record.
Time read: **12:05**
